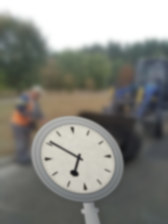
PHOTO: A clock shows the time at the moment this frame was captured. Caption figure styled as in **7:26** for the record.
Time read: **6:51**
